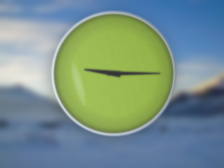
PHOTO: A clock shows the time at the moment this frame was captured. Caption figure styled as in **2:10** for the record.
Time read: **9:15**
